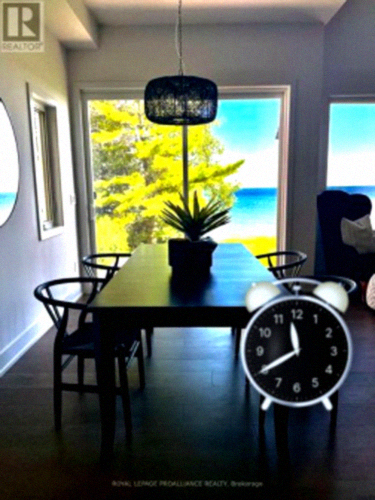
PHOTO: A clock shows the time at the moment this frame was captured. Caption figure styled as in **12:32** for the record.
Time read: **11:40**
